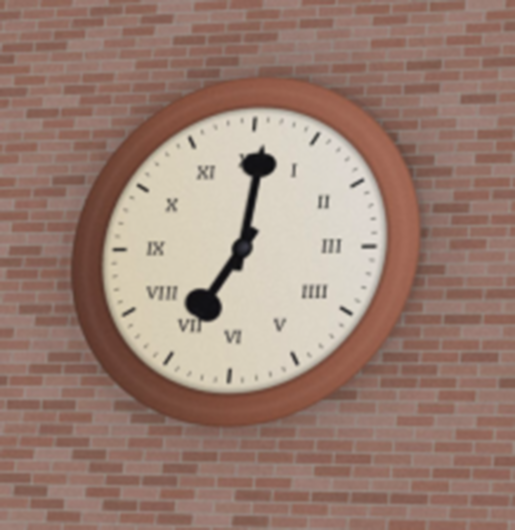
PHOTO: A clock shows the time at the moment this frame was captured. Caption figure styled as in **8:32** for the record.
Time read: **7:01**
